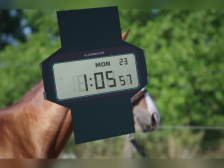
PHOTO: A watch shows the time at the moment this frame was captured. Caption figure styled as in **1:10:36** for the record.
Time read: **1:05:57**
